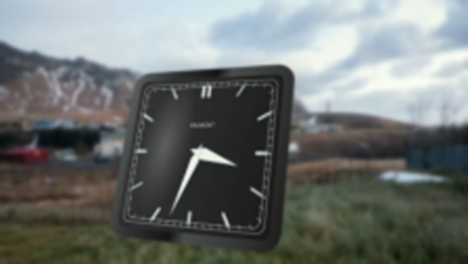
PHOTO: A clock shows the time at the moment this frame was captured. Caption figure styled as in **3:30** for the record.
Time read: **3:33**
